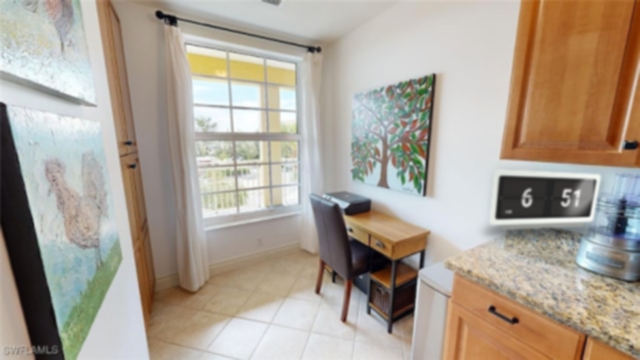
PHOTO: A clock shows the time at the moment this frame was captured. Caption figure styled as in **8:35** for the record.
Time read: **6:51**
